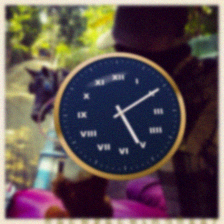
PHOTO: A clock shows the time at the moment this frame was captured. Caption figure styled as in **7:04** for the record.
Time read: **5:10**
